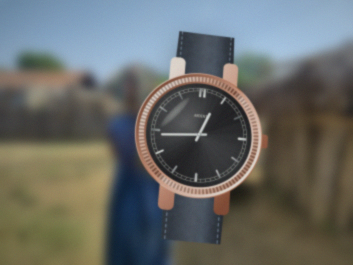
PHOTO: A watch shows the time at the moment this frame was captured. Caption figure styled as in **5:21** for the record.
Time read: **12:44**
